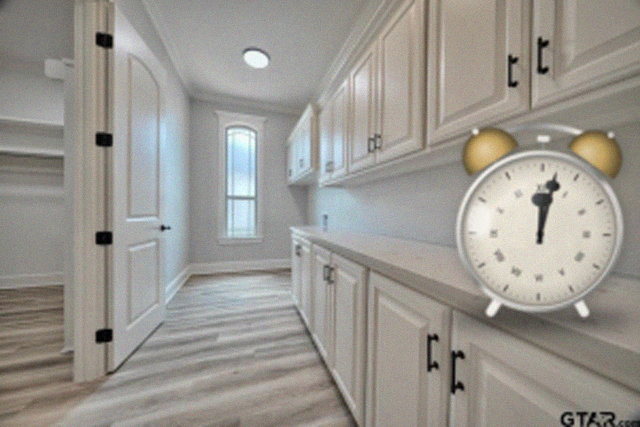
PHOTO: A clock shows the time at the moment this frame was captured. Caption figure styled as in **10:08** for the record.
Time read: **12:02**
